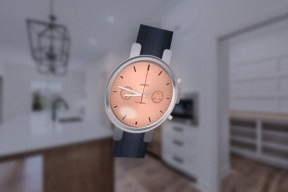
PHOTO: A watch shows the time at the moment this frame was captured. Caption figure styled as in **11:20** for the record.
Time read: **8:47**
